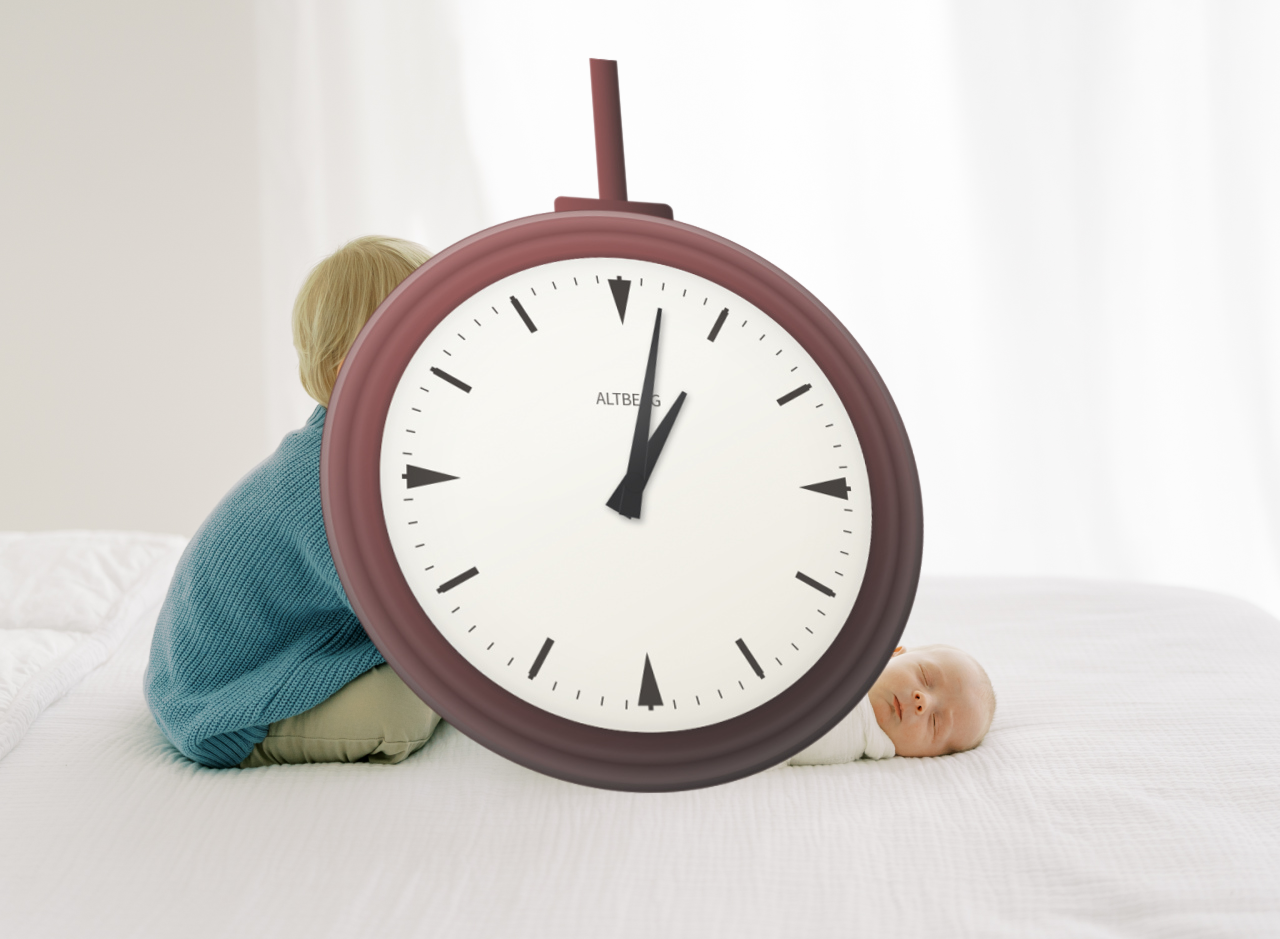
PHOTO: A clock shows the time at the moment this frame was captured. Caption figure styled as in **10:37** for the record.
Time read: **1:02**
